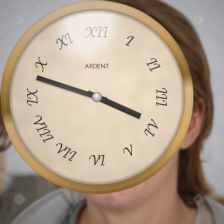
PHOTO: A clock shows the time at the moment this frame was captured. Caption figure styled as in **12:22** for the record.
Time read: **3:48**
